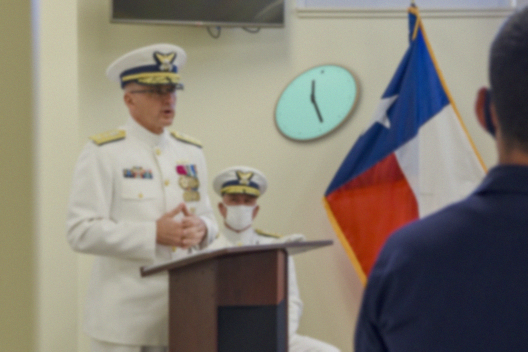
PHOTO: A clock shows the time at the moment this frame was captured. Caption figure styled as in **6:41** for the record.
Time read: **11:24**
